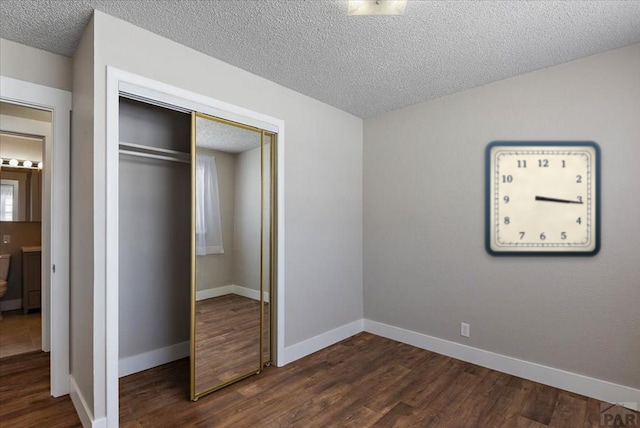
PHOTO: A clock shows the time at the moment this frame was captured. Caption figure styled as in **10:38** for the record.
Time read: **3:16**
